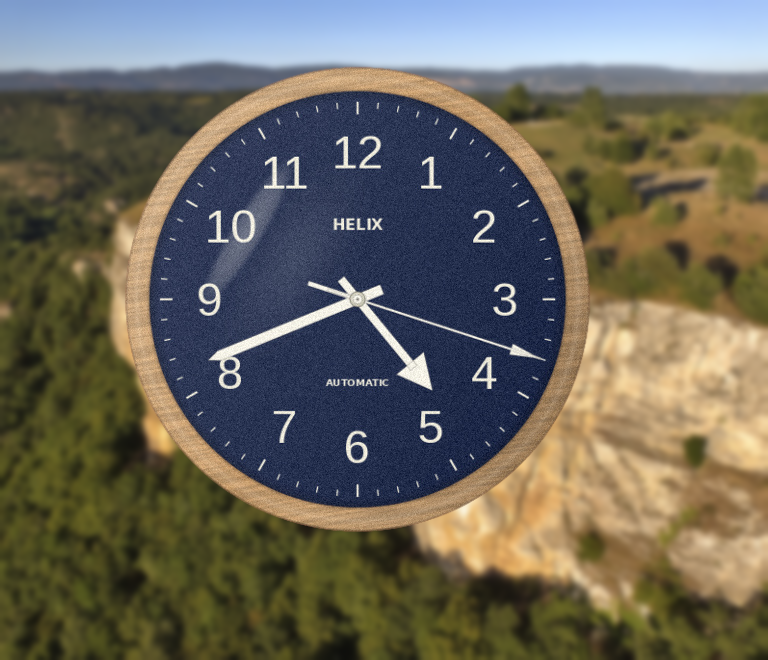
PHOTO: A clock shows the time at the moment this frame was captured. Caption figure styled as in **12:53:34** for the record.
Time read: **4:41:18**
